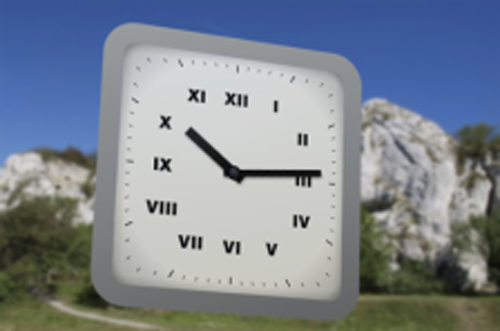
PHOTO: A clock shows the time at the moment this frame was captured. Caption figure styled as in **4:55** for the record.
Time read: **10:14**
